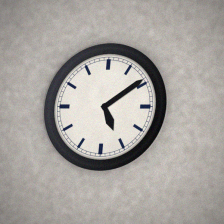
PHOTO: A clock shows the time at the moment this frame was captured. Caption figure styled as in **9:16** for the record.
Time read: **5:09**
